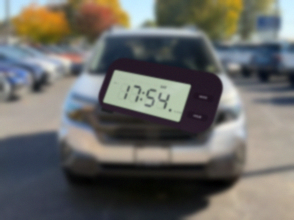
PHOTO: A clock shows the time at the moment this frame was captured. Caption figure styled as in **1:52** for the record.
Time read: **17:54**
